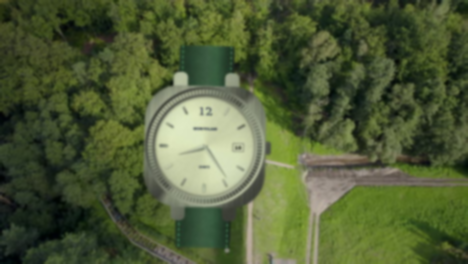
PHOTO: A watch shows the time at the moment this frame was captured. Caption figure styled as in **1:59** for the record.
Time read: **8:24**
